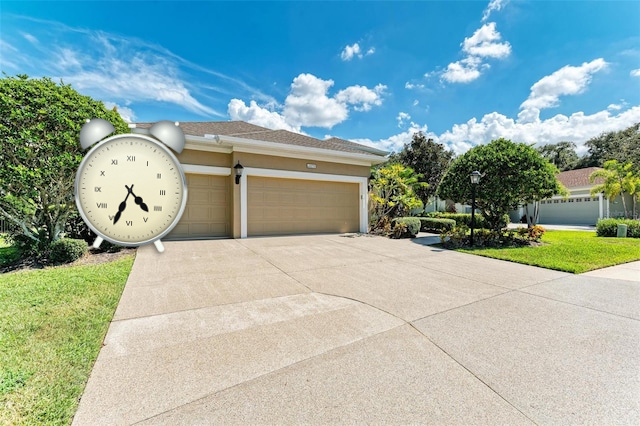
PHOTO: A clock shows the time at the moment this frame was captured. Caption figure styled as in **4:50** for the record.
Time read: **4:34**
